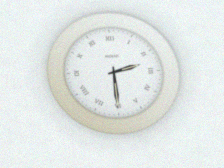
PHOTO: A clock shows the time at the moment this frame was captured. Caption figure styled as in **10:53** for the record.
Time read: **2:30**
